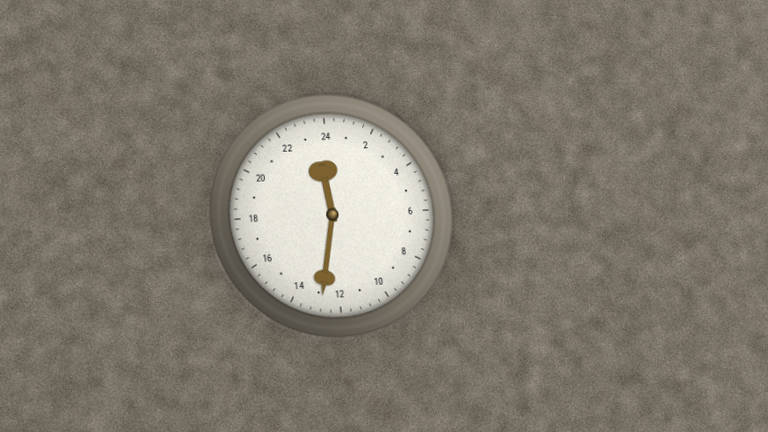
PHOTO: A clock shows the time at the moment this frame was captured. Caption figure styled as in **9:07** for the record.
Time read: **23:32**
